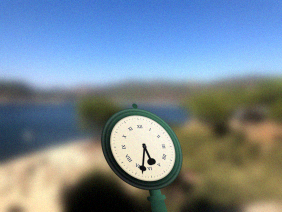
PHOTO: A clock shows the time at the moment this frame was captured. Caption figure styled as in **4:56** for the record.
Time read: **5:33**
